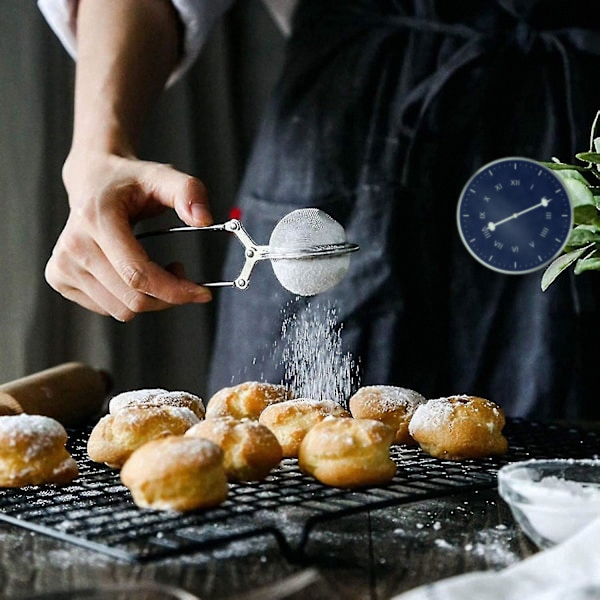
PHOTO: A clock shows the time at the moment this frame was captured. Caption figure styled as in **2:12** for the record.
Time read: **8:11**
